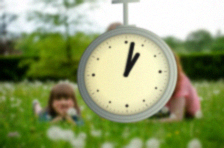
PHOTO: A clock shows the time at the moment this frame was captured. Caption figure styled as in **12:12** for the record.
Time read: **1:02**
